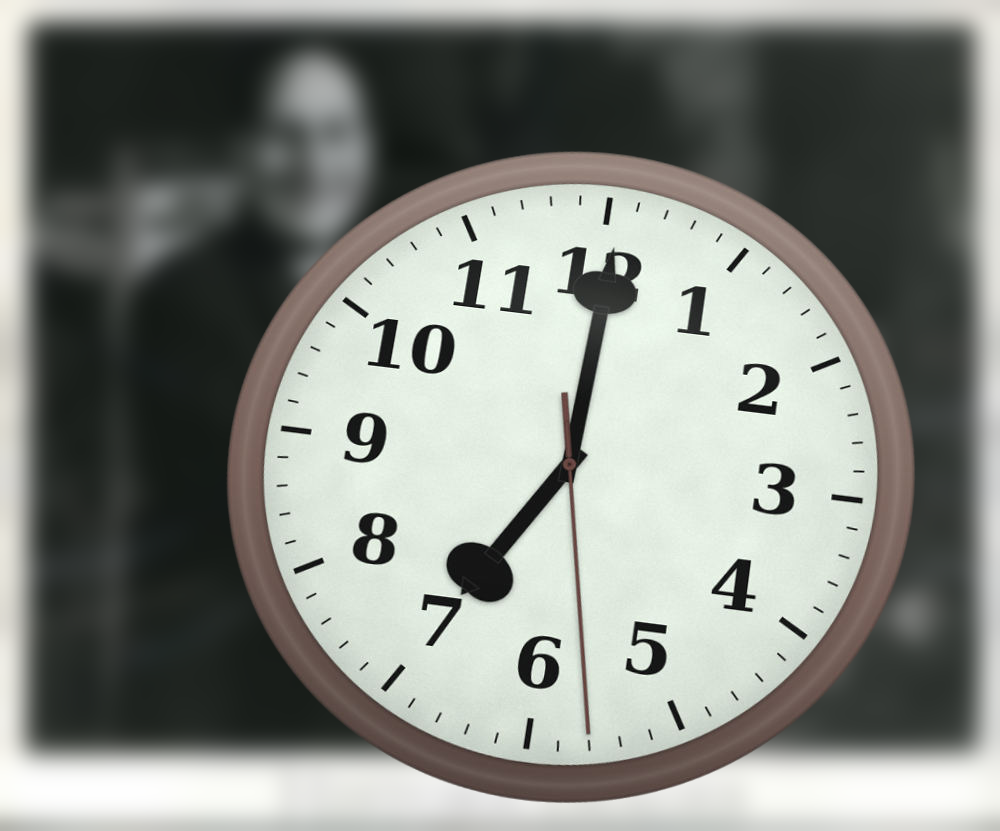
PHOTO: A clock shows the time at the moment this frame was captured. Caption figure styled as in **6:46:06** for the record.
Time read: **7:00:28**
